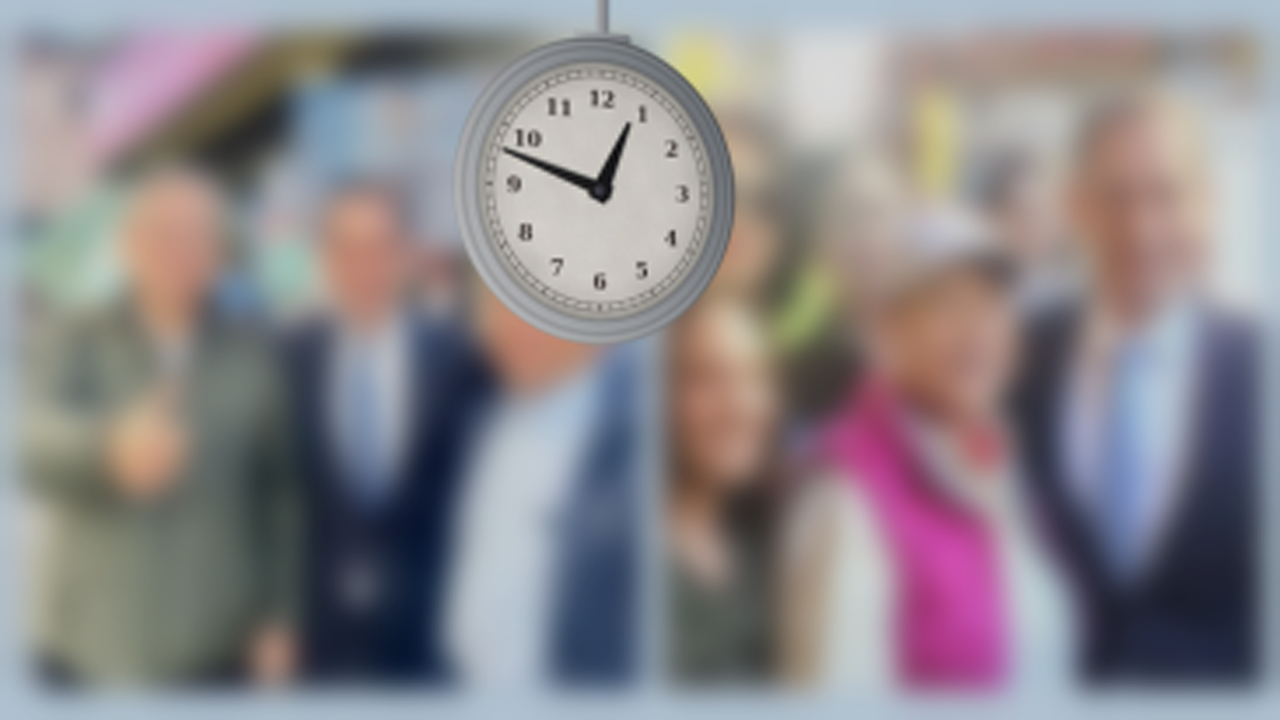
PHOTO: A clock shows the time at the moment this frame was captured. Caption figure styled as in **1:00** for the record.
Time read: **12:48**
